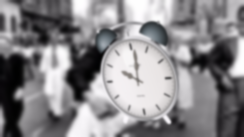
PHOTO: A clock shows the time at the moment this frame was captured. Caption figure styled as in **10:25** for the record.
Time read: **10:01**
